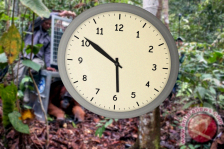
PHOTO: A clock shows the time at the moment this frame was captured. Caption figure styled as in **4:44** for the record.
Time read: **5:51**
